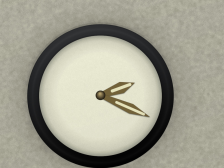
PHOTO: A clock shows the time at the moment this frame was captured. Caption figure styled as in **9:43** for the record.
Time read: **2:19**
